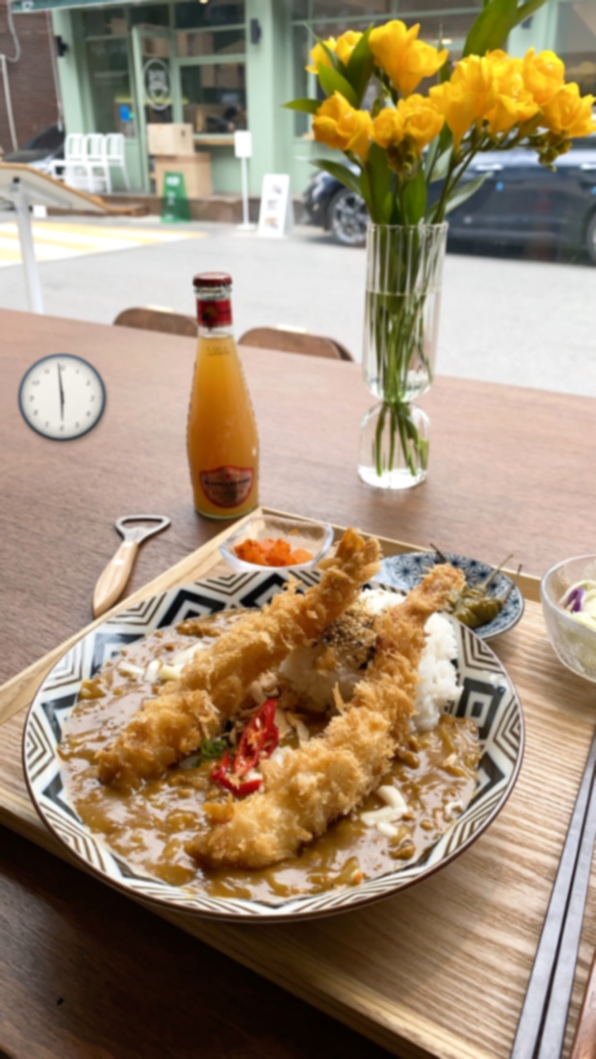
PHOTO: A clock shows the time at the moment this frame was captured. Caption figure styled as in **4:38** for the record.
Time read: **5:59**
